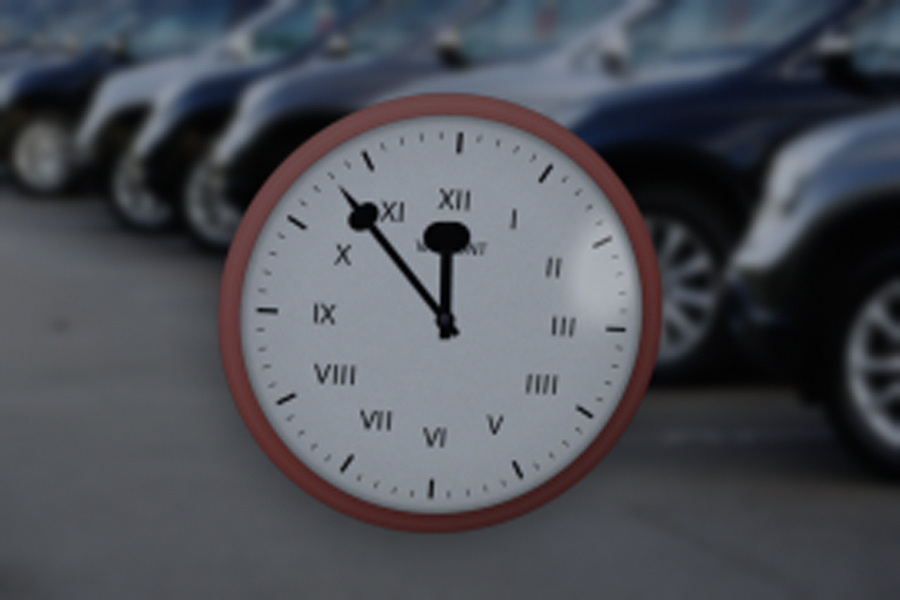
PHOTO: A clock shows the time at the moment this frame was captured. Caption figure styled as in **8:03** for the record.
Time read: **11:53**
